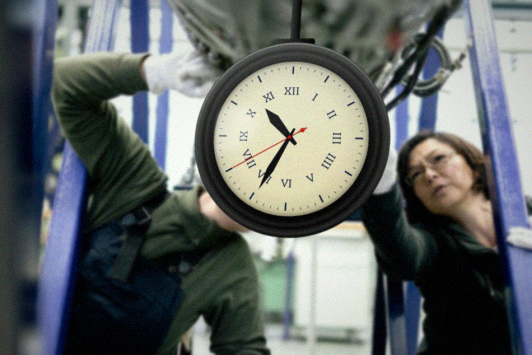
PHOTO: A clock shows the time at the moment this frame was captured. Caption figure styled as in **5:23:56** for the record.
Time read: **10:34:40**
